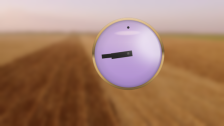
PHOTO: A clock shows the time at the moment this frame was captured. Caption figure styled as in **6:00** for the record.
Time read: **8:44**
